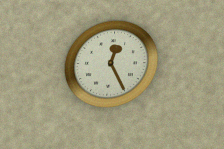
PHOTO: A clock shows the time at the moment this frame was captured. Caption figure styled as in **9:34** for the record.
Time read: **12:25**
